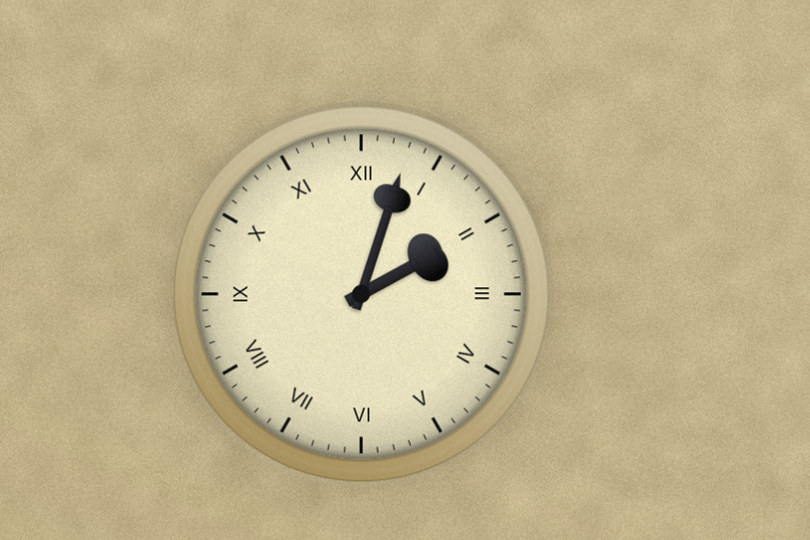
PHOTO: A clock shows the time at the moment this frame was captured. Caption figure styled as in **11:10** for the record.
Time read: **2:03**
